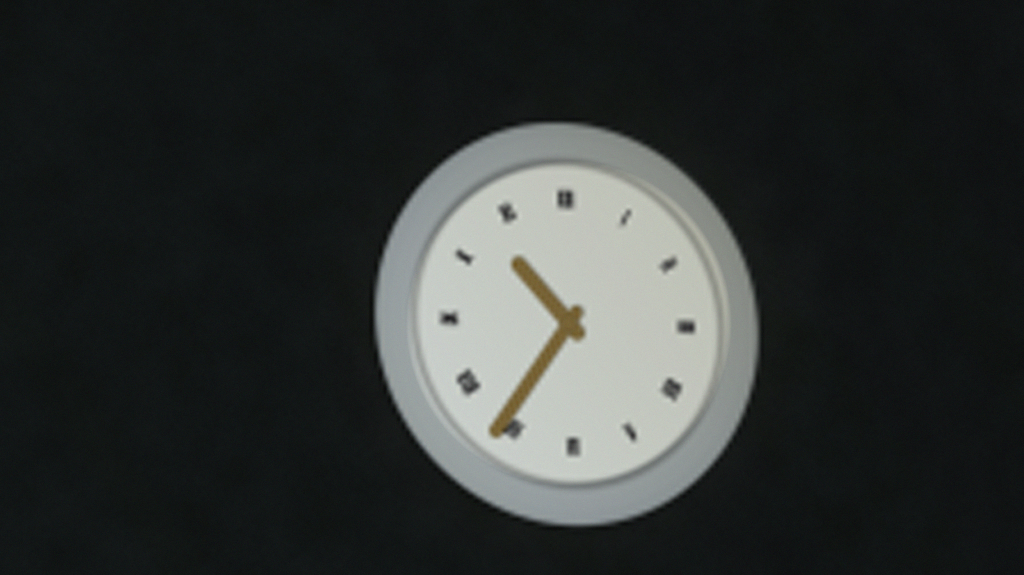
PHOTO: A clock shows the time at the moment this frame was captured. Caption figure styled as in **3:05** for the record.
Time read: **10:36**
